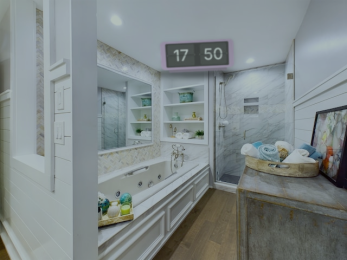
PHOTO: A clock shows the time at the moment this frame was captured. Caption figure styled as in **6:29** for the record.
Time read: **17:50**
